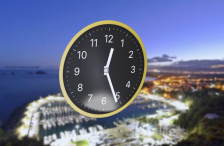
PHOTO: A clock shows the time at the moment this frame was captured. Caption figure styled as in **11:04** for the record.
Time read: **12:26**
